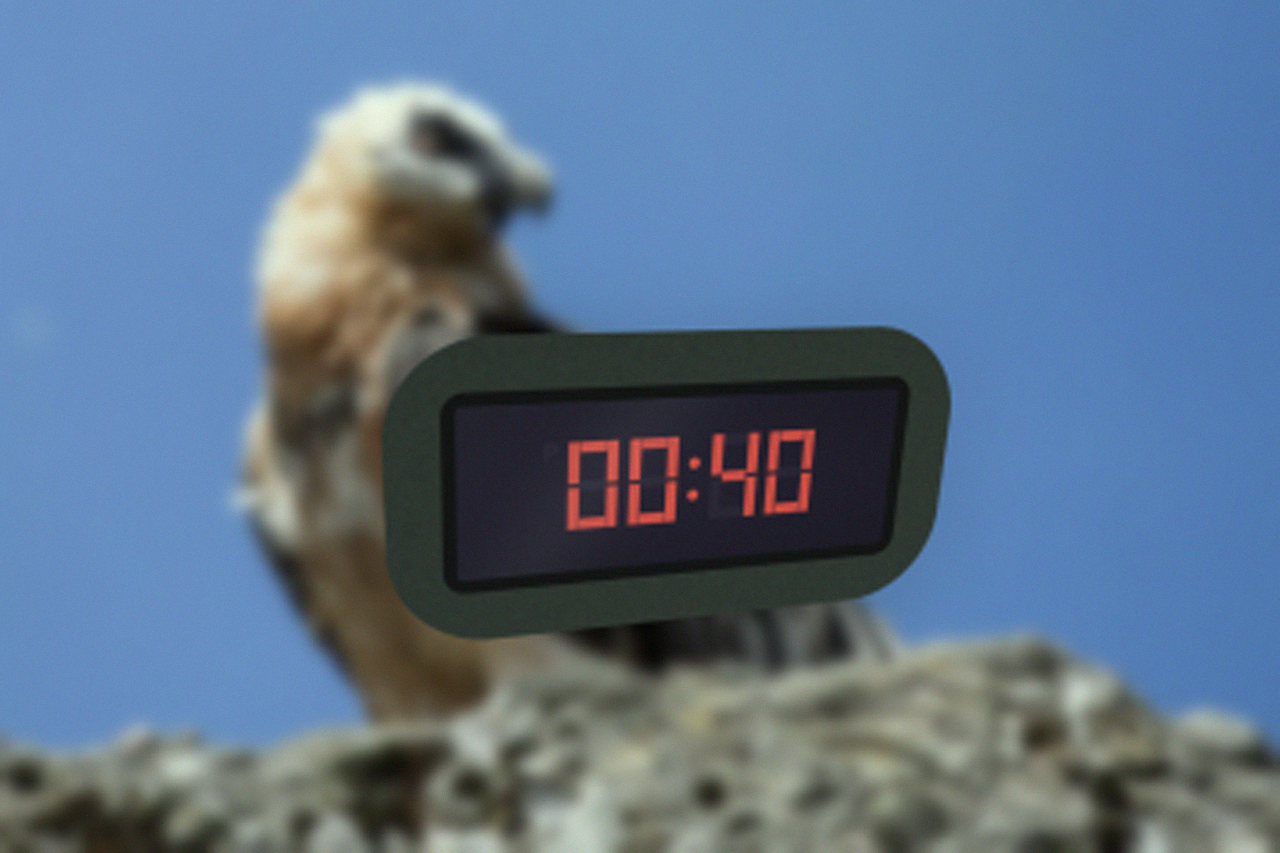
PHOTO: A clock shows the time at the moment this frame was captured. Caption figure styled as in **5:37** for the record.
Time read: **0:40**
